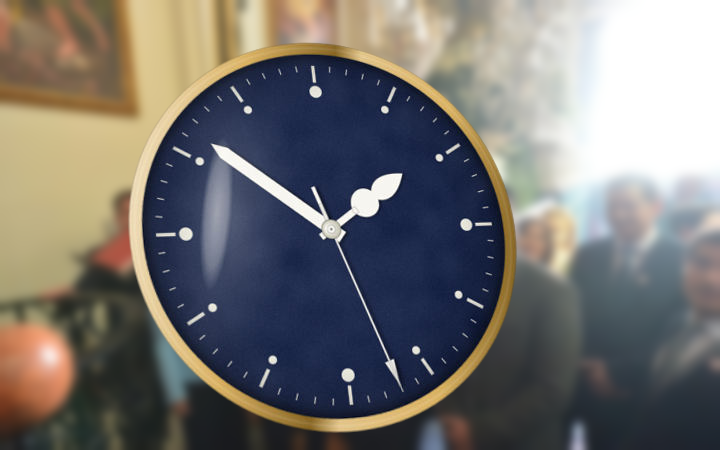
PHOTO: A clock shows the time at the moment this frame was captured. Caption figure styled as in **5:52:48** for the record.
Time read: **1:51:27**
